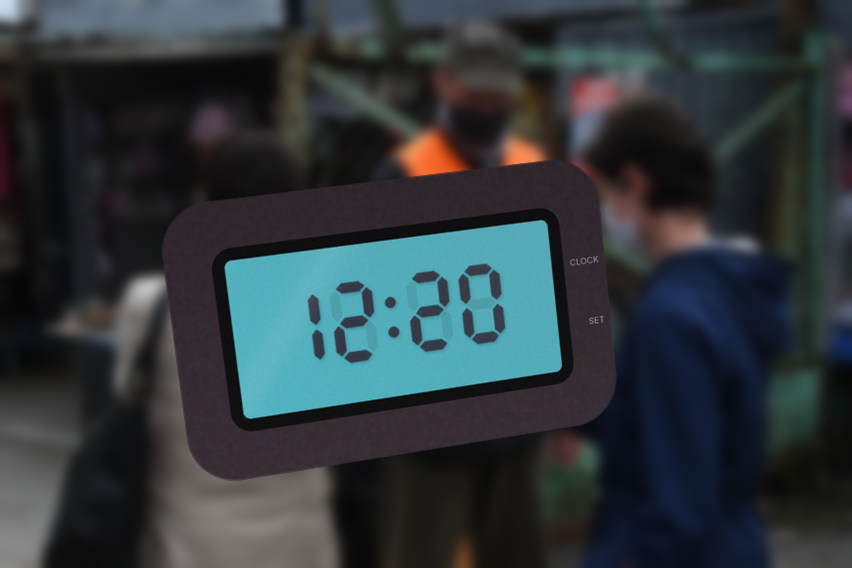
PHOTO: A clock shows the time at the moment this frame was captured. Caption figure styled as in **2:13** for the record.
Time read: **12:20**
